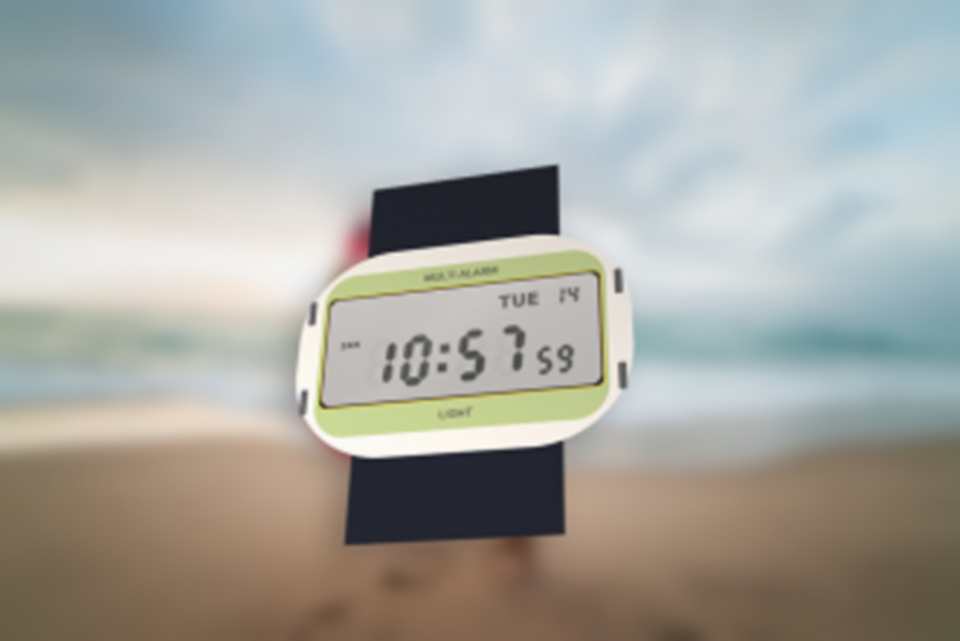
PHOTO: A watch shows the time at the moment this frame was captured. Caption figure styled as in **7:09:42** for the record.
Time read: **10:57:59**
